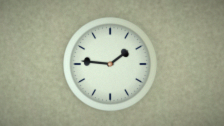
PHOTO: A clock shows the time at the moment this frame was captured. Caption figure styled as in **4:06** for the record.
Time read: **1:46**
